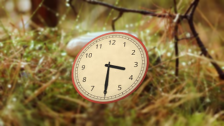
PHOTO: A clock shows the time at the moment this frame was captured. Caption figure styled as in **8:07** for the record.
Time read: **3:30**
